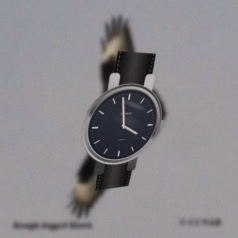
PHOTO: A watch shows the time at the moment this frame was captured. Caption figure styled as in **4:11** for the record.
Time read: **3:58**
